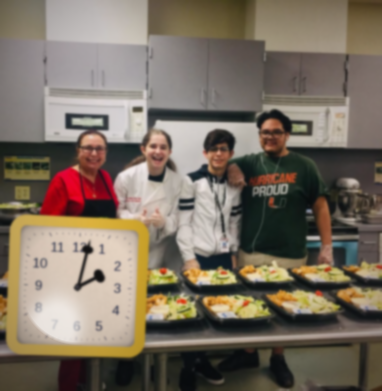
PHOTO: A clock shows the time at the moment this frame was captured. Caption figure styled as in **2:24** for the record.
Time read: **2:02**
